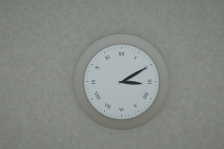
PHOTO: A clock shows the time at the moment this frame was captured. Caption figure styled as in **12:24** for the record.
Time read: **3:10**
